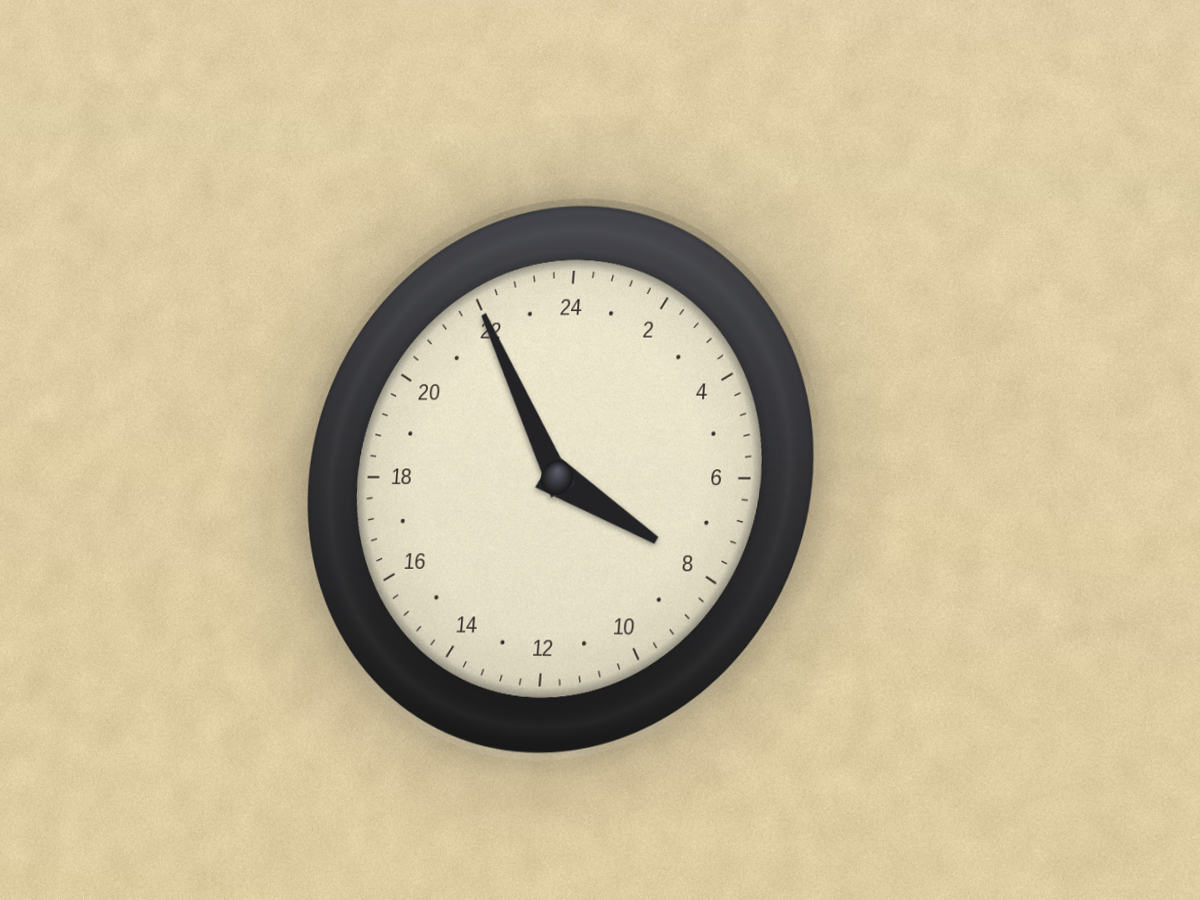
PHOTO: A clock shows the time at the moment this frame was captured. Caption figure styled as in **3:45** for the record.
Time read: **7:55**
